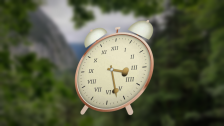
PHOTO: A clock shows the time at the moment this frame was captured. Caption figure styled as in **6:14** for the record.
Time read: **3:27**
